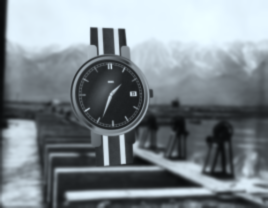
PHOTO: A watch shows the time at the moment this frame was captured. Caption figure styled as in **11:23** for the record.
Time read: **1:34**
